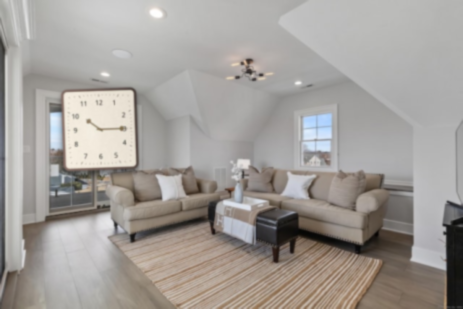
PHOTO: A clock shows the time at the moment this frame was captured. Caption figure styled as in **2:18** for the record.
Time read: **10:15**
